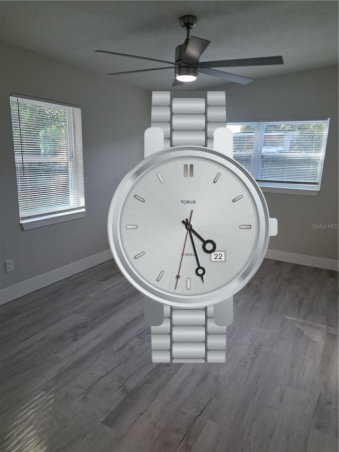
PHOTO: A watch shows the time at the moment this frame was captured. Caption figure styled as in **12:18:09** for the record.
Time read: **4:27:32**
